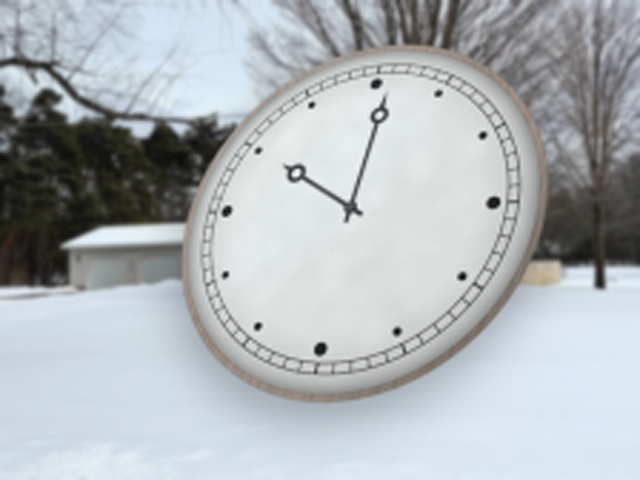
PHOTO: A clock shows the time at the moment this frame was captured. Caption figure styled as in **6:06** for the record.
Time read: **10:01**
